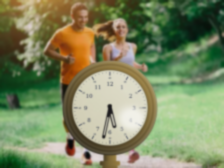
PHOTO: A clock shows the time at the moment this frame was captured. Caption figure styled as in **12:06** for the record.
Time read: **5:32**
